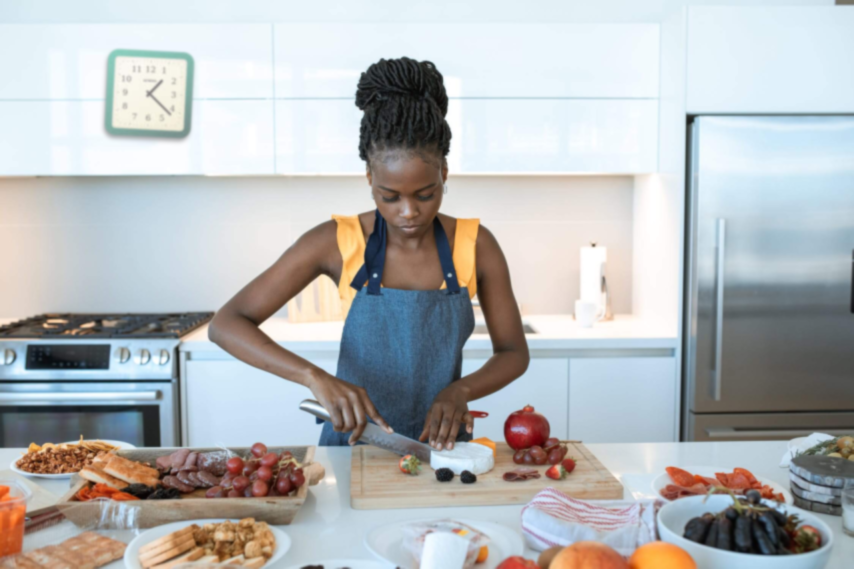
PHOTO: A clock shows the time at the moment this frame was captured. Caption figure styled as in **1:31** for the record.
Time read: **1:22**
